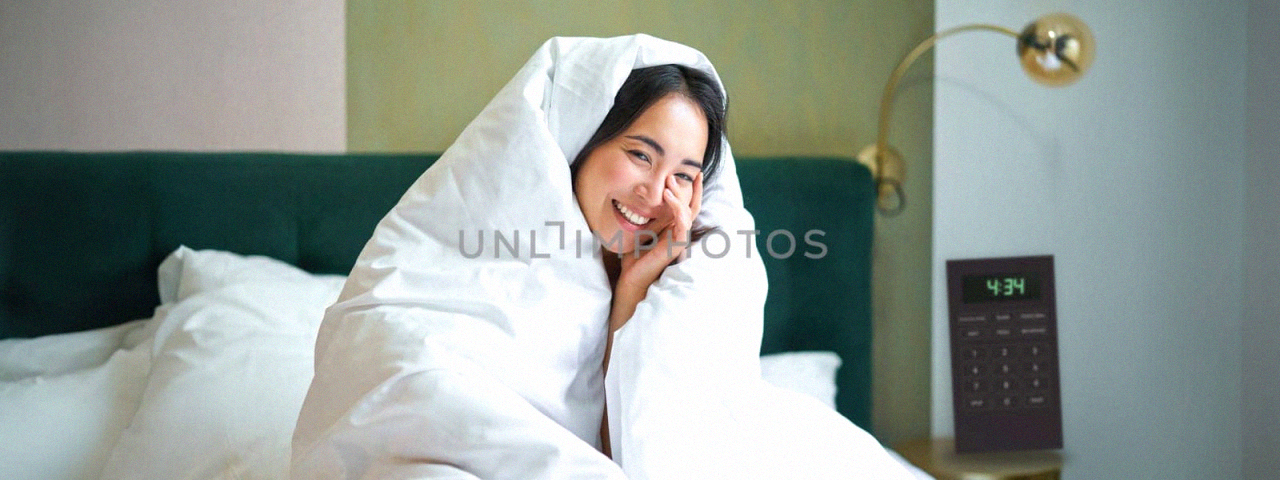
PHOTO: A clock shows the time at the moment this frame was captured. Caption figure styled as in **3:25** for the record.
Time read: **4:34**
